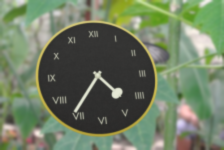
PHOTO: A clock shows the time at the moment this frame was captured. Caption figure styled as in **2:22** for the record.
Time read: **4:36**
